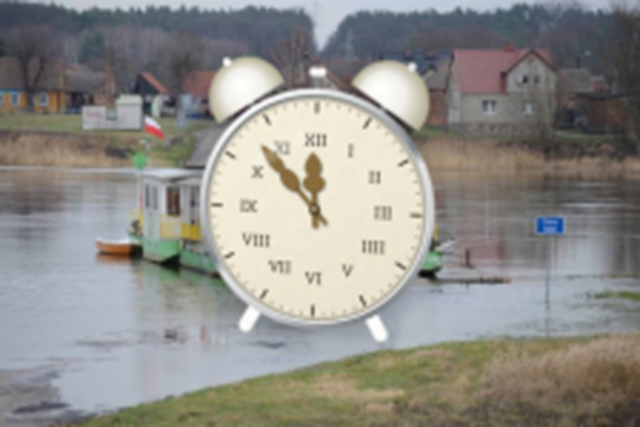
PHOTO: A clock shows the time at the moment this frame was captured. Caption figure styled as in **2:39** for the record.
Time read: **11:53**
